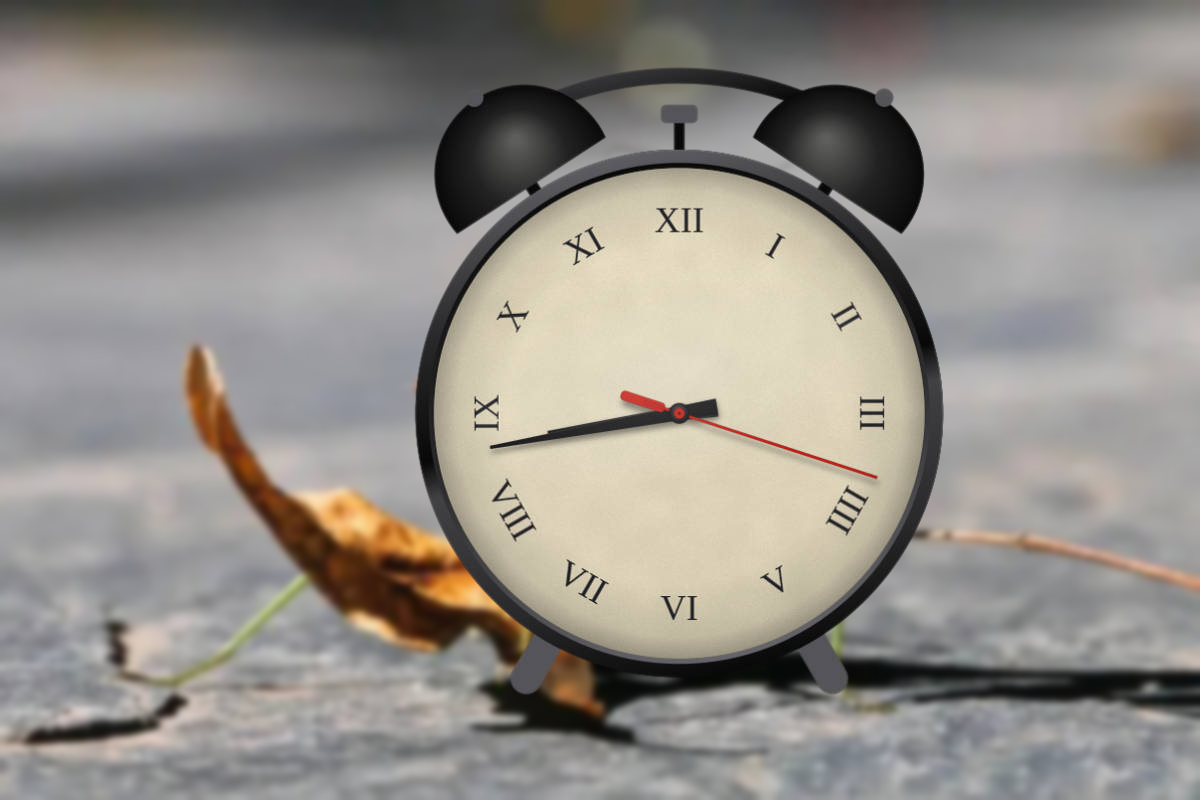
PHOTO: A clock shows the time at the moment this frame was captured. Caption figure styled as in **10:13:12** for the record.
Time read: **8:43:18**
